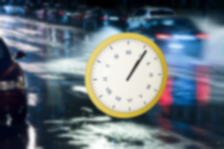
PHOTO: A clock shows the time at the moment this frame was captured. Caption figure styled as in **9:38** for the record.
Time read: **1:06**
